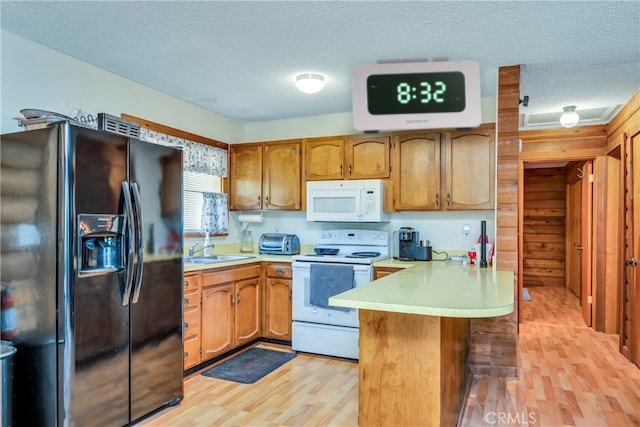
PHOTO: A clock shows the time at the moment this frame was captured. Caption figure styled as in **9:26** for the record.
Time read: **8:32**
